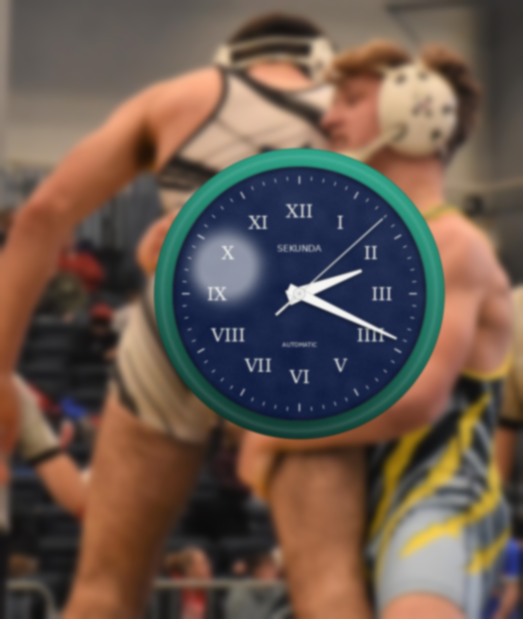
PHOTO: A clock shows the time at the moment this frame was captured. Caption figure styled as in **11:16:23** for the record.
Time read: **2:19:08**
